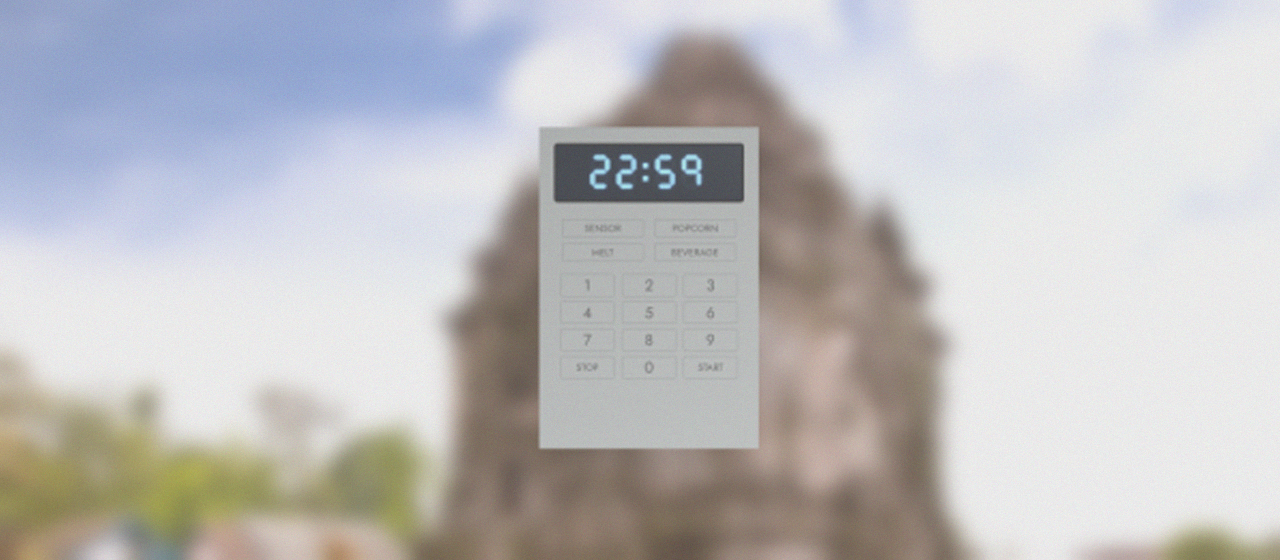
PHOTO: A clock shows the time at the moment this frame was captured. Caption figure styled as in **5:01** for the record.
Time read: **22:59**
